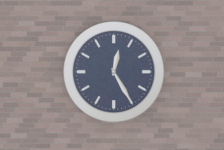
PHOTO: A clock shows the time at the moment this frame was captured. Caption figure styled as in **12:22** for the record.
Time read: **12:25**
